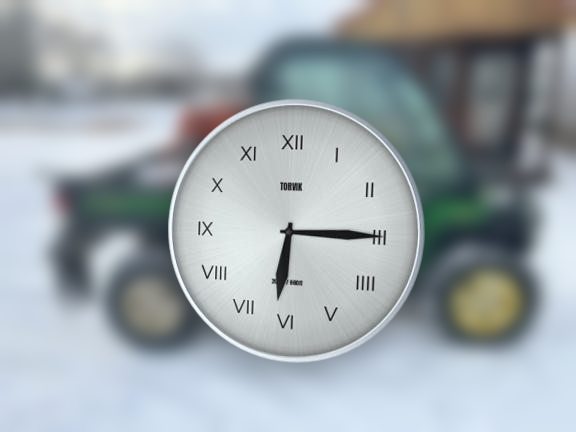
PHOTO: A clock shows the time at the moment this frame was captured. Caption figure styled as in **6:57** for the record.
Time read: **6:15**
